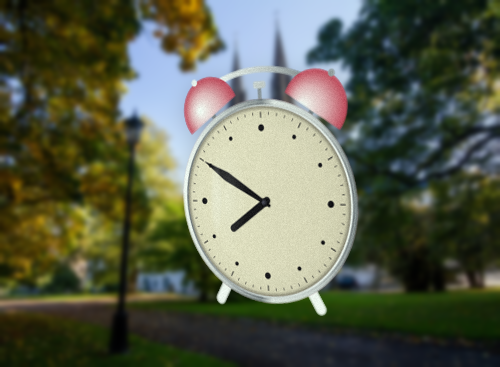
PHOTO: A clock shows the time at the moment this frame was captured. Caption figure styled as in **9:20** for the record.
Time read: **7:50**
